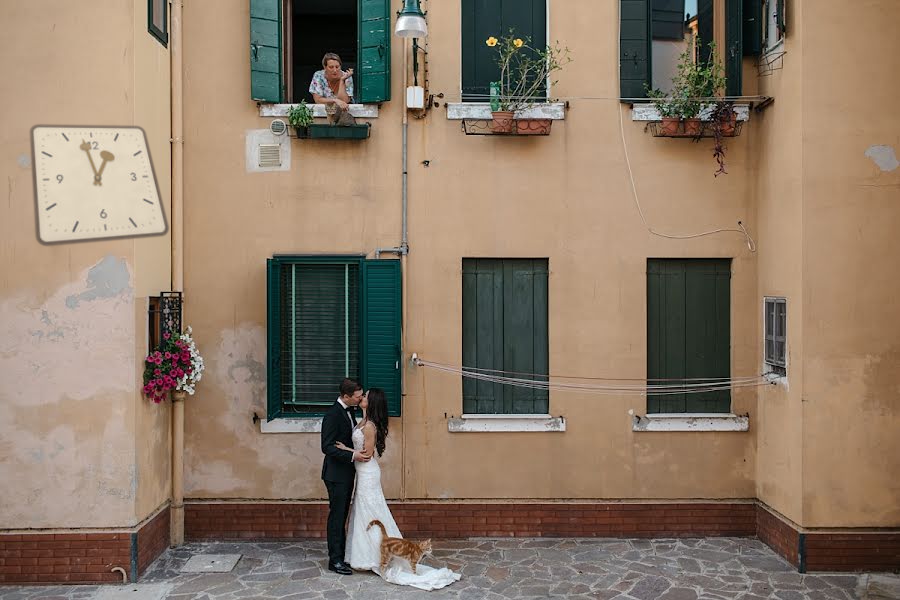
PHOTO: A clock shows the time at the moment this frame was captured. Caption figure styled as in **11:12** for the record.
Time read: **12:58**
